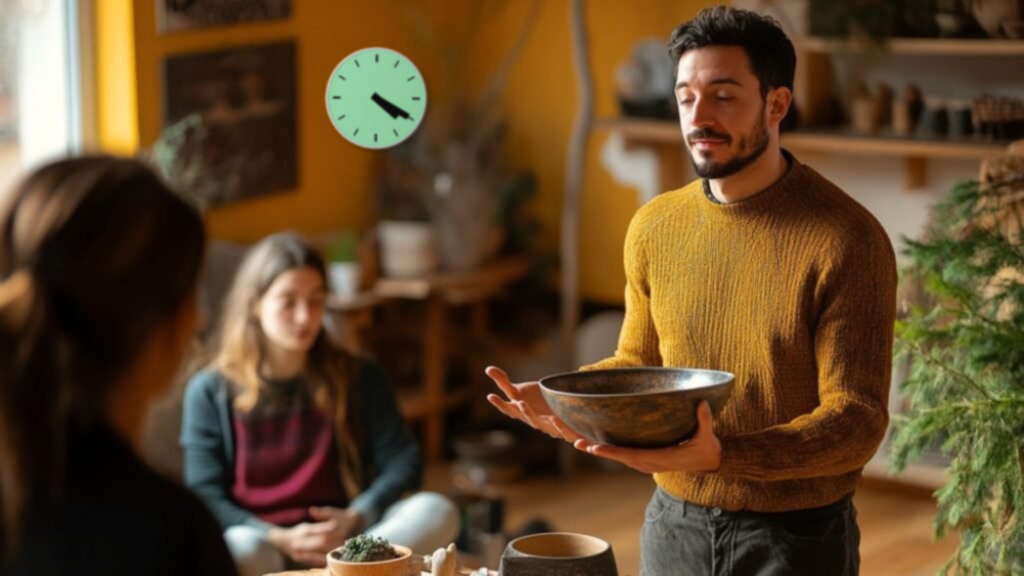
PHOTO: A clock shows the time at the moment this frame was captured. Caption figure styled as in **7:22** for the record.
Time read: **4:20**
